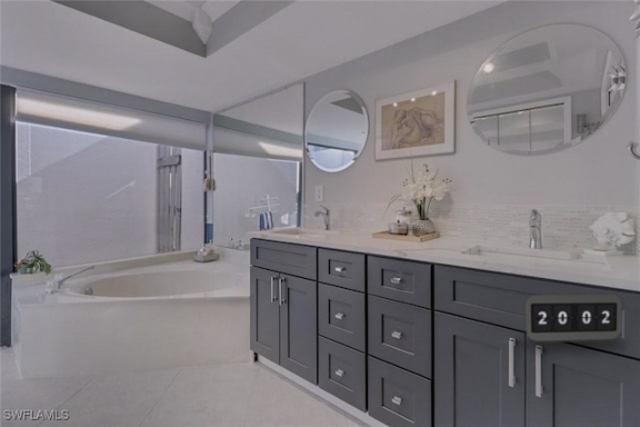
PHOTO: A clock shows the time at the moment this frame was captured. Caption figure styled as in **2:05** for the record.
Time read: **20:02**
